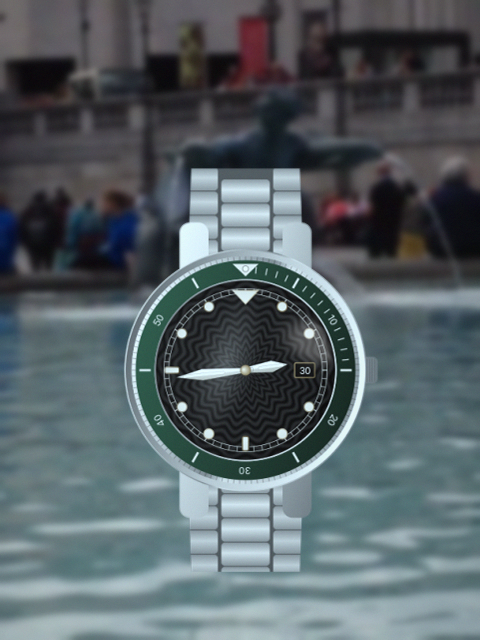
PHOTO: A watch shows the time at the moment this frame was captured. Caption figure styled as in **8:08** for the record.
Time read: **2:44**
